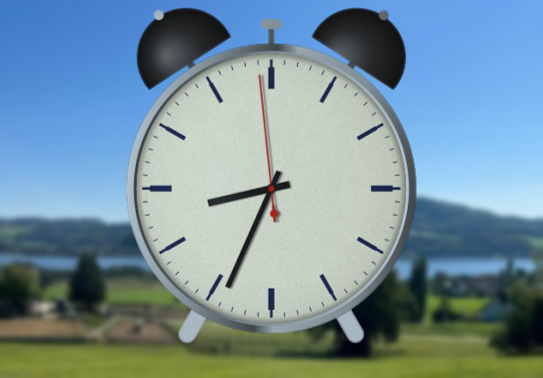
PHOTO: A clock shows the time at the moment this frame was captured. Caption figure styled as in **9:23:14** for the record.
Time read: **8:33:59**
